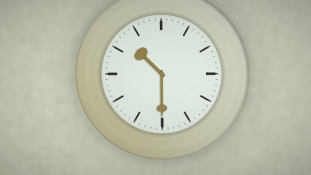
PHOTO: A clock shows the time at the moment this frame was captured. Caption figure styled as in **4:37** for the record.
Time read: **10:30**
